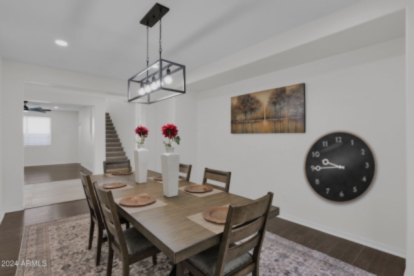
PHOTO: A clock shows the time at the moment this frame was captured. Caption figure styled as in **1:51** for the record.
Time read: **9:45**
